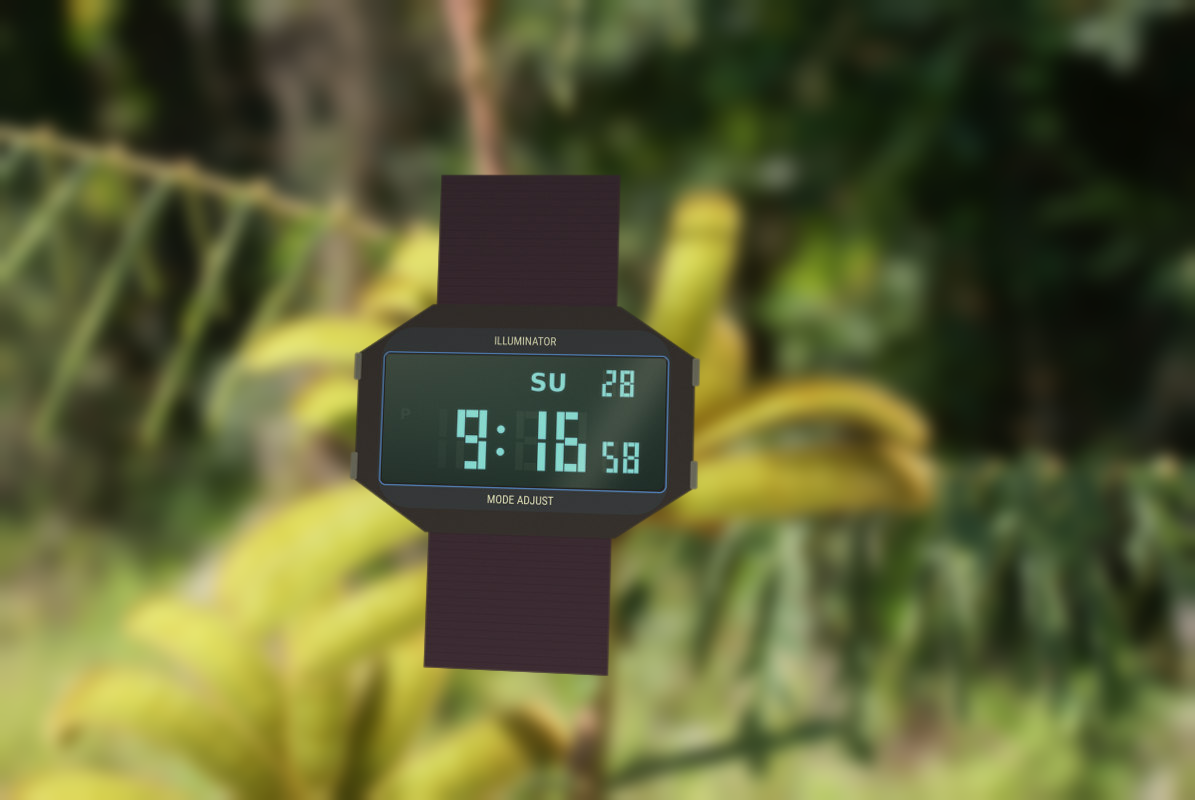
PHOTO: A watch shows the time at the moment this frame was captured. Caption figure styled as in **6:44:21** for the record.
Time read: **9:16:58**
